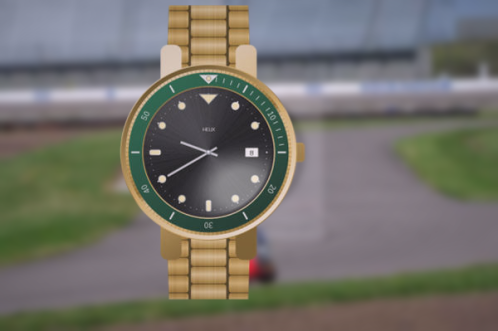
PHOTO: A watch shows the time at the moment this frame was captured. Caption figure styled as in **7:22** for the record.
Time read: **9:40**
